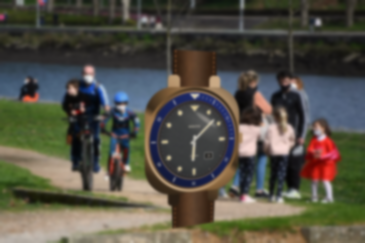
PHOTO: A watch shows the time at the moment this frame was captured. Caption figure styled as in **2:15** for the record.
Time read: **6:08**
